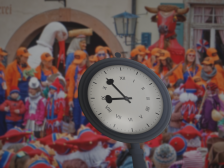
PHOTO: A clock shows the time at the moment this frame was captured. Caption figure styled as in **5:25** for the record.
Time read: **8:54**
